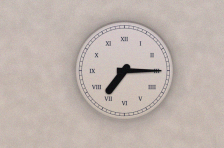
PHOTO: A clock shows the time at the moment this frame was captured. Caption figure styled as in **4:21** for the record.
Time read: **7:15**
